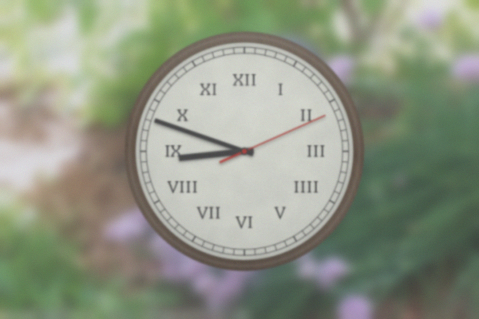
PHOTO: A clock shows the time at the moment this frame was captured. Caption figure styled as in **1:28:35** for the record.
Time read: **8:48:11**
